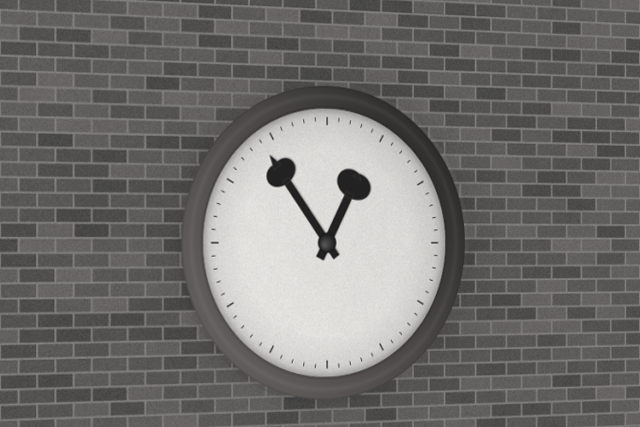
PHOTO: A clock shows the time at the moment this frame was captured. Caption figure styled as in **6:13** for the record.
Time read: **12:54**
